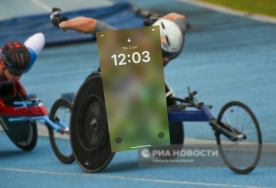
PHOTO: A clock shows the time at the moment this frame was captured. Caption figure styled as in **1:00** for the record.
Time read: **12:03**
